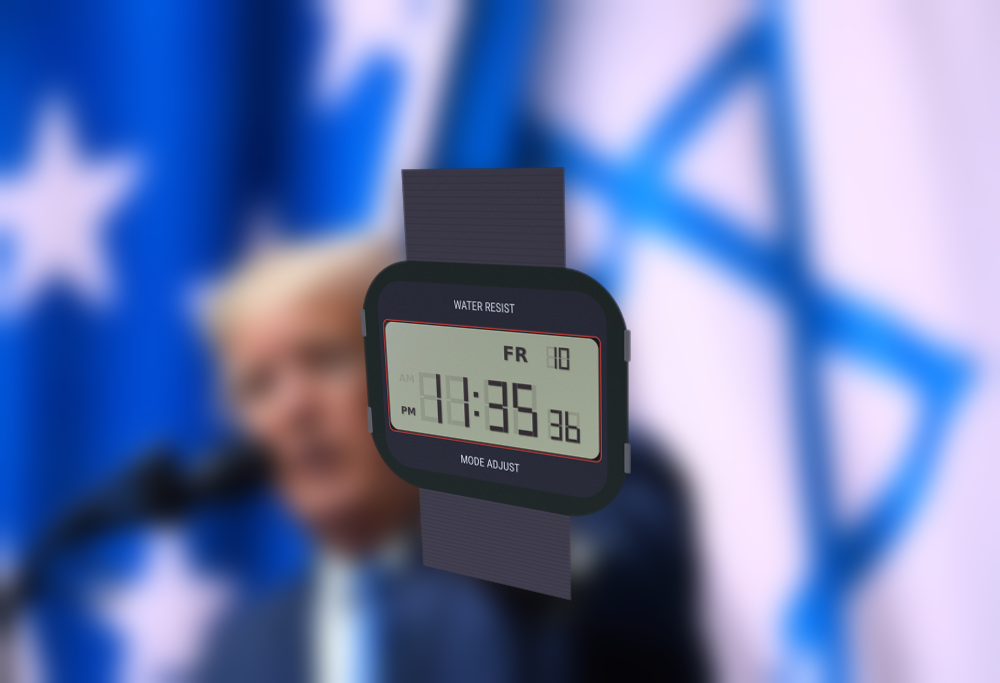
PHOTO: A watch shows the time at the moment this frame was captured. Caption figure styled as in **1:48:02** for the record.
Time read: **11:35:36**
